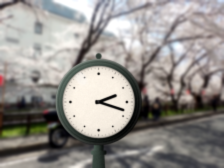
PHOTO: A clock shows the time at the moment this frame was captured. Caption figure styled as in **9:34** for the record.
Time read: **2:18**
